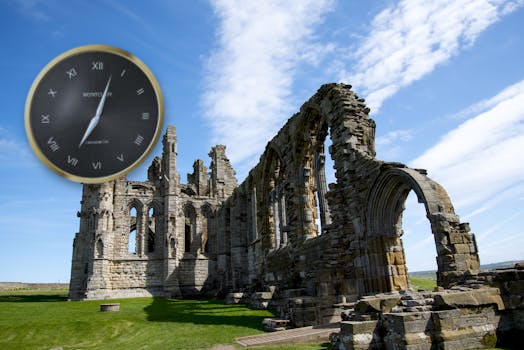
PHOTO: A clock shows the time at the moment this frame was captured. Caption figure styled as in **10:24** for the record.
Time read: **7:03**
